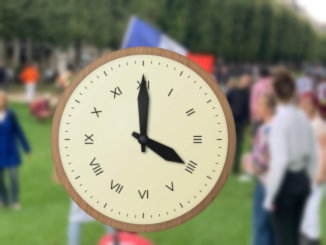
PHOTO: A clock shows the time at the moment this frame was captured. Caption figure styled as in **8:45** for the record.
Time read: **4:00**
